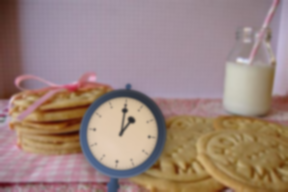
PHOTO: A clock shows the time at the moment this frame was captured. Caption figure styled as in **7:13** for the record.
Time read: **1:00**
